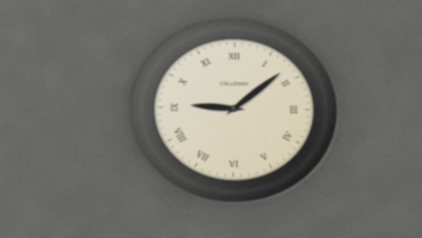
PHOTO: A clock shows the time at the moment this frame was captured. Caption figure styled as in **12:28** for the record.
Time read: **9:08**
